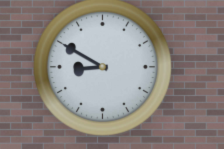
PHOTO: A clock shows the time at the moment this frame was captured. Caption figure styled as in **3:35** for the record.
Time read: **8:50**
